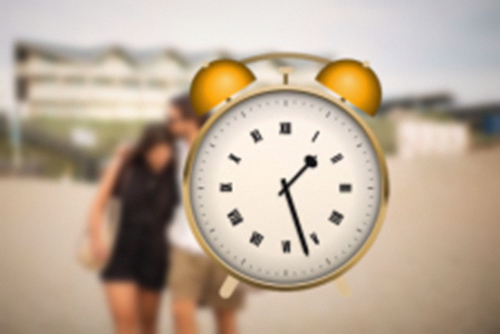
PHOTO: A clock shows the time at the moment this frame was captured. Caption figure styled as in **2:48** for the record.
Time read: **1:27**
